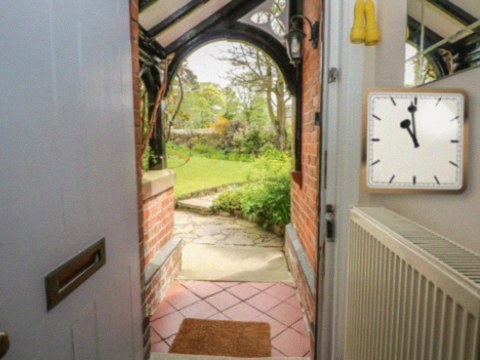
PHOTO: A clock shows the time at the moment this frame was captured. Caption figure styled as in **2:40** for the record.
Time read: **10:59**
